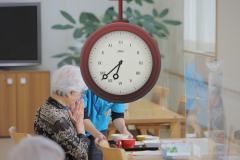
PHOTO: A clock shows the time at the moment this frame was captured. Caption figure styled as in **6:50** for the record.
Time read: **6:38**
